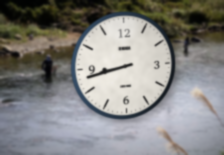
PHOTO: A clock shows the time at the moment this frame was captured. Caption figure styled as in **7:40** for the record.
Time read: **8:43**
